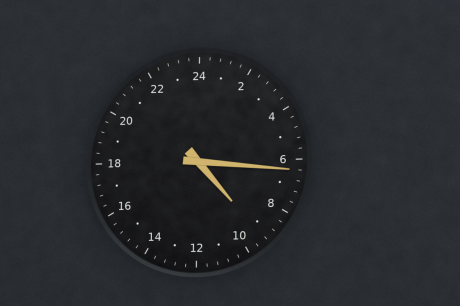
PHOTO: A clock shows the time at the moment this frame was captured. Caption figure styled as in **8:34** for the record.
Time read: **9:16**
